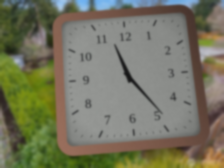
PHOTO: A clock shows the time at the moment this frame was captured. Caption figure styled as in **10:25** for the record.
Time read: **11:24**
